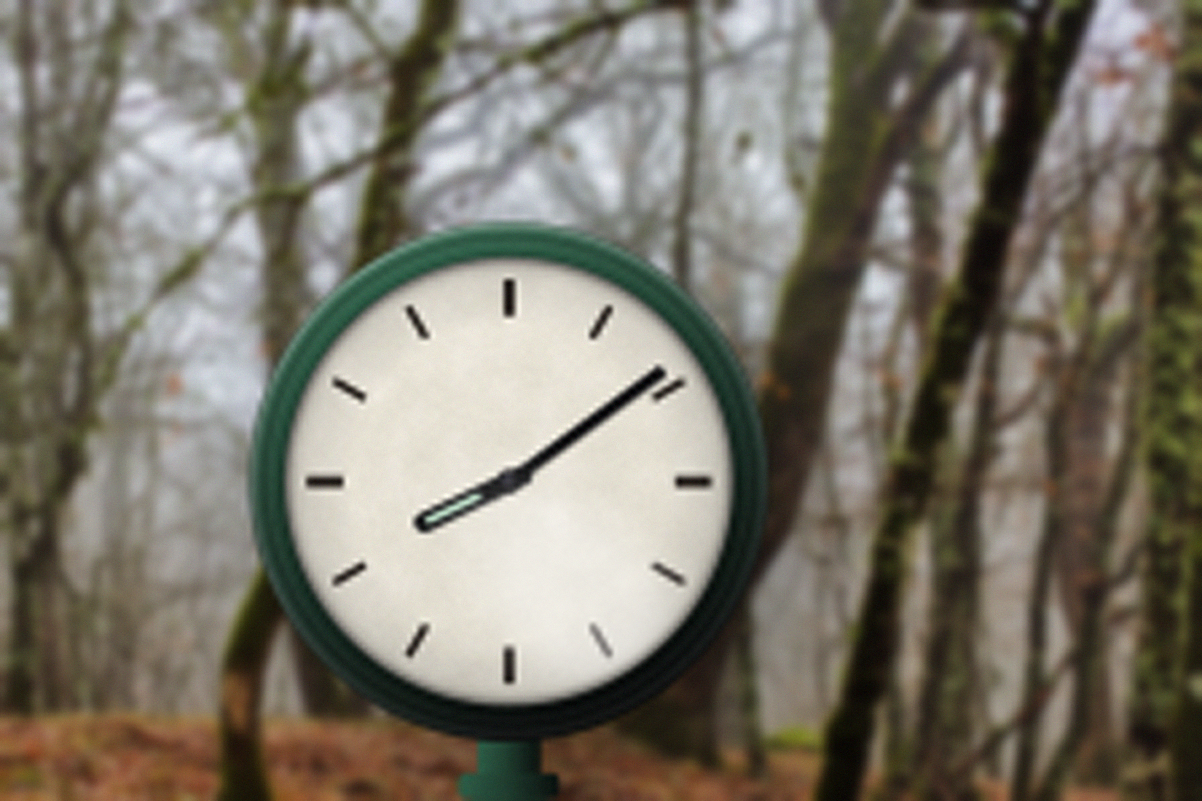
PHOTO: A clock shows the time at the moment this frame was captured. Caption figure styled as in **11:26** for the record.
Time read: **8:09**
